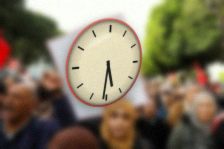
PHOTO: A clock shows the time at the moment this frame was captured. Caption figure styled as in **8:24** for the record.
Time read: **5:31**
